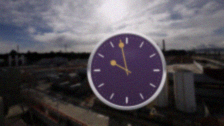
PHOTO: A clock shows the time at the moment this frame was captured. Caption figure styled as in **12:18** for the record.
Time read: **9:58**
